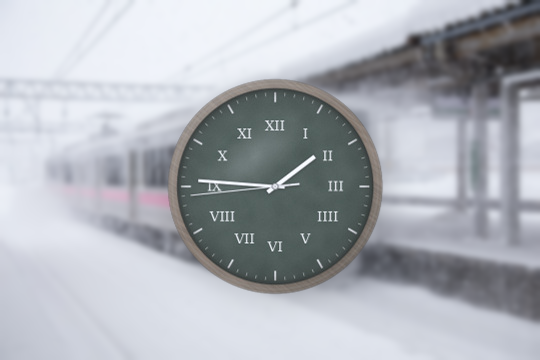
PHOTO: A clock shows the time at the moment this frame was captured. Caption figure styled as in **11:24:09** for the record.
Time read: **1:45:44**
